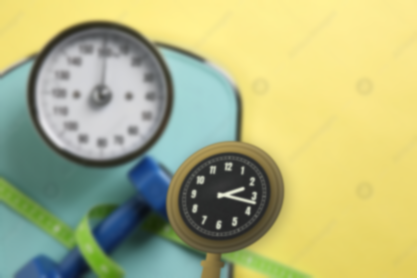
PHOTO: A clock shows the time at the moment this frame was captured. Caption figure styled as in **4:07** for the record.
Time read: **2:17**
